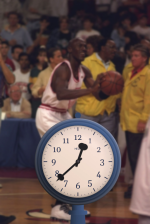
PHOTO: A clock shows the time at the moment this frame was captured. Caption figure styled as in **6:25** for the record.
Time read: **12:38**
